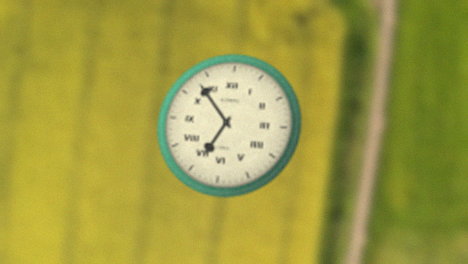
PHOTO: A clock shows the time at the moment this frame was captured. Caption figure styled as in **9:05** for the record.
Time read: **6:53**
